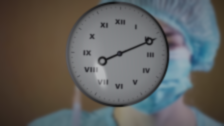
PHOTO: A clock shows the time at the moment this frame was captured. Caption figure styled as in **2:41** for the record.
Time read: **8:11**
